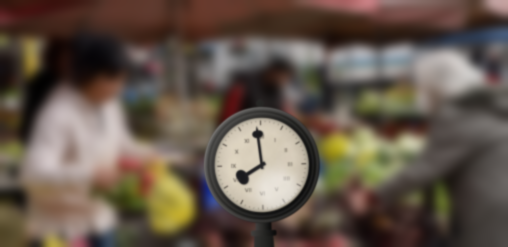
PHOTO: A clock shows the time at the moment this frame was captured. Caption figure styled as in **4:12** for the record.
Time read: **7:59**
